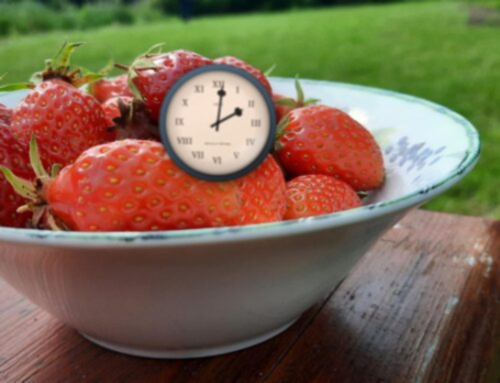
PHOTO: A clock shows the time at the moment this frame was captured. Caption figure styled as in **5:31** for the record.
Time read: **2:01**
